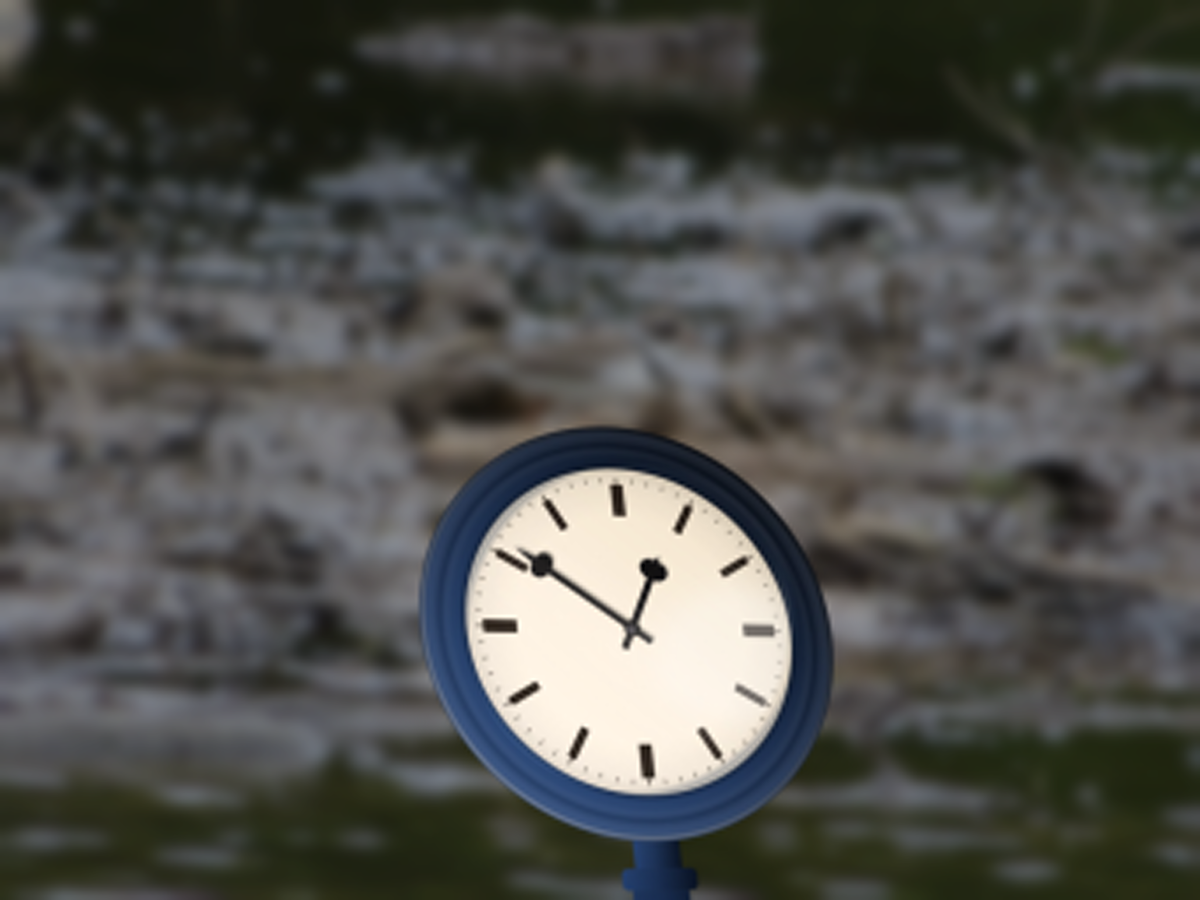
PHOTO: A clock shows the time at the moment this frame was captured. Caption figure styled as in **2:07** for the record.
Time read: **12:51**
